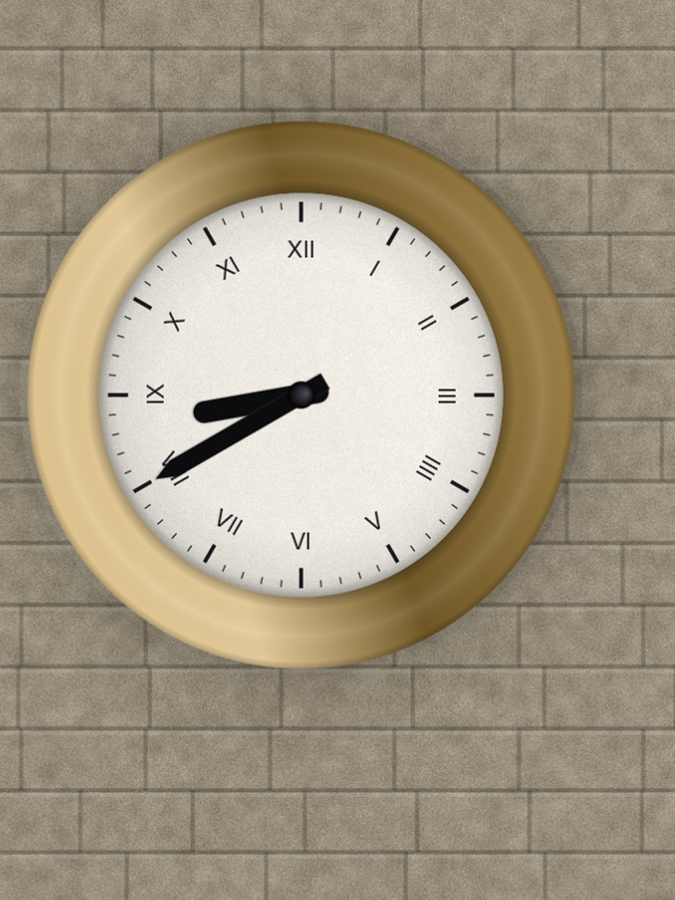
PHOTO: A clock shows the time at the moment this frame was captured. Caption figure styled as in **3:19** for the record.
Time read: **8:40**
